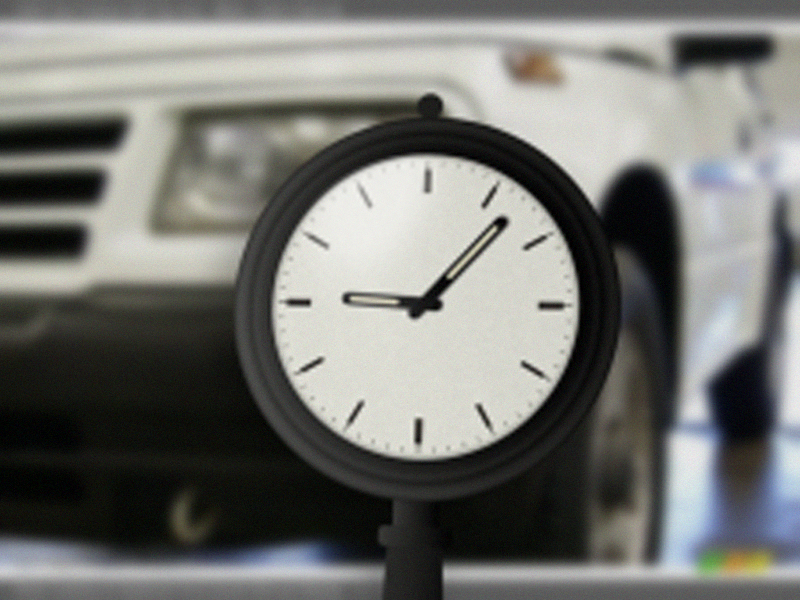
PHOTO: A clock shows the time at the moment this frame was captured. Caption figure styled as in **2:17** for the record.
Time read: **9:07**
